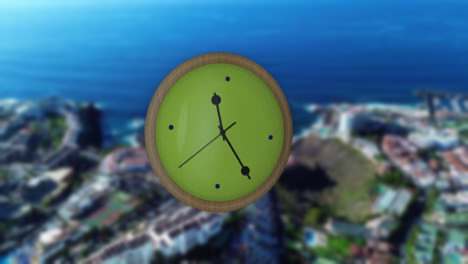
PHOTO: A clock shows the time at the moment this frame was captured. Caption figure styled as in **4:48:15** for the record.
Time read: **11:23:38**
